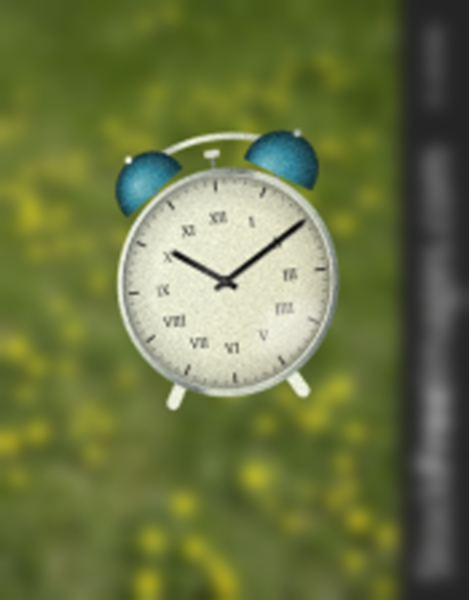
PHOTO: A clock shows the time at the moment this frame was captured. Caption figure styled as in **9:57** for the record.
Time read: **10:10**
